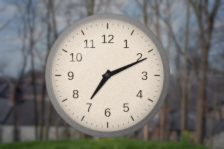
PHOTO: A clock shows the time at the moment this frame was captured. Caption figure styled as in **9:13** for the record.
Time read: **7:11**
